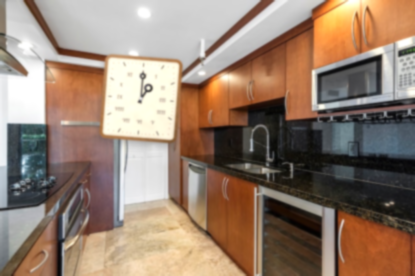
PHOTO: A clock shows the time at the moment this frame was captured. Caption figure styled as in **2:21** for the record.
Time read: **1:00**
